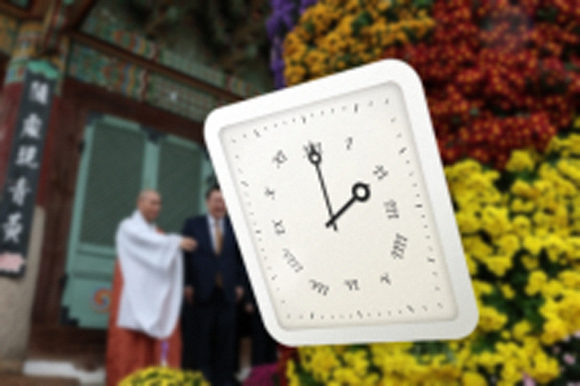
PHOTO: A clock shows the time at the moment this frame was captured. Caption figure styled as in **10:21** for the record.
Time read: **2:00**
